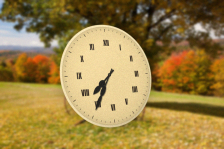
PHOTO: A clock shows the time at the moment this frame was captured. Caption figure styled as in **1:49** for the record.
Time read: **7:35**
